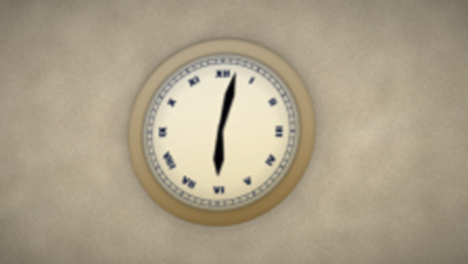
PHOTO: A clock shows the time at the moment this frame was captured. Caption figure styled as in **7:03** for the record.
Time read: **6:02**
